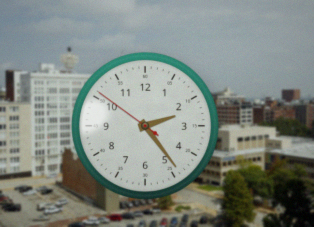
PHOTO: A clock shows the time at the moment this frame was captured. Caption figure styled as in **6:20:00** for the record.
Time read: **2:23:51**
